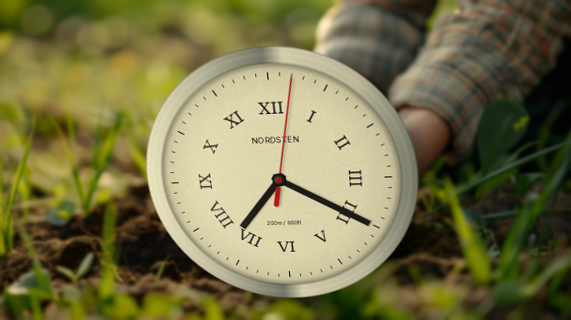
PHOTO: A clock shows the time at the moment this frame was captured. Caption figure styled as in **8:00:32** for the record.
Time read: **7:20:02**
